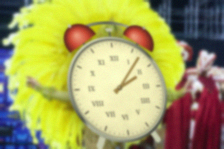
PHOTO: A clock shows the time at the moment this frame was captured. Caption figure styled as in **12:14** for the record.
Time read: **2:07**
